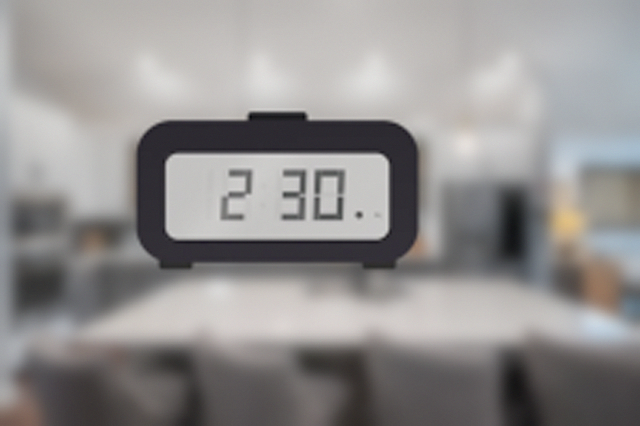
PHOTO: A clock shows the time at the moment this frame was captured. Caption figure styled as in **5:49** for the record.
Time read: **2:30**
